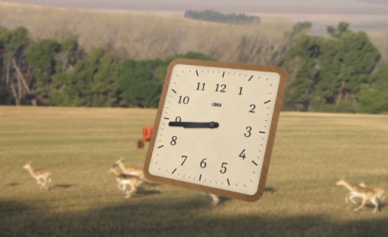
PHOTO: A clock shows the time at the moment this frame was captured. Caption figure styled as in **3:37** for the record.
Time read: **8:44**
